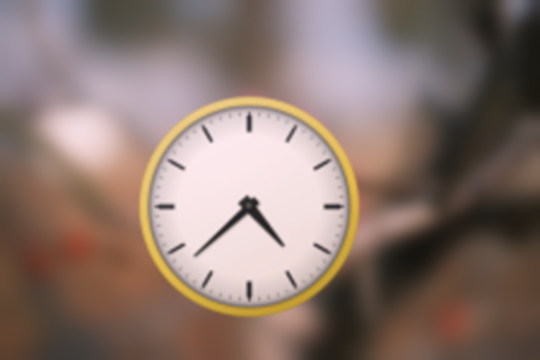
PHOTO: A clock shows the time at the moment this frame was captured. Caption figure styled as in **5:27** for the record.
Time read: **4:38**
